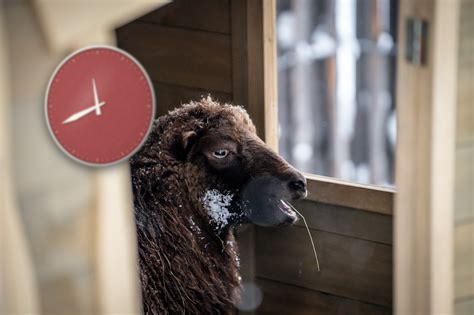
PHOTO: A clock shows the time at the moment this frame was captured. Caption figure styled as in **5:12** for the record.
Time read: **11:41**
